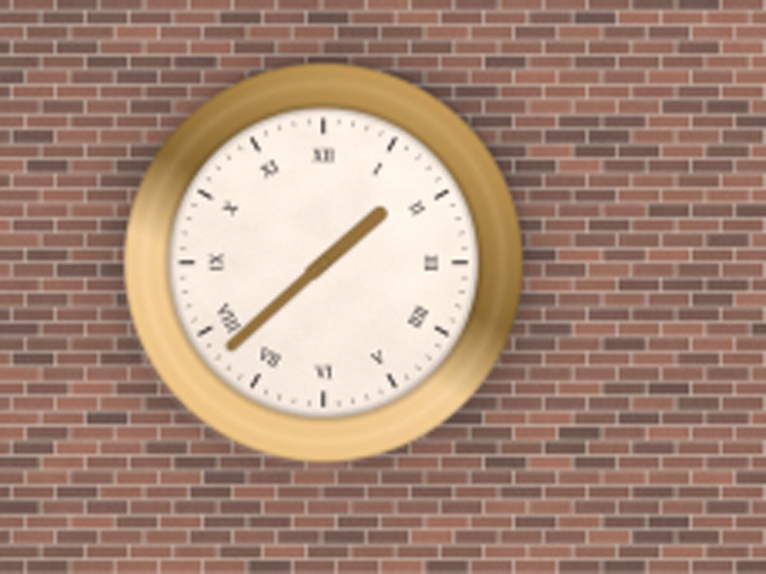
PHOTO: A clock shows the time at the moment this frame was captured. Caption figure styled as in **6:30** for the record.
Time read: **1:38**
